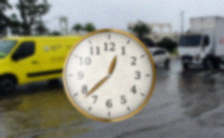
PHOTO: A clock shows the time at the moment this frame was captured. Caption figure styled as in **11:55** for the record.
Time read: **12:38**
